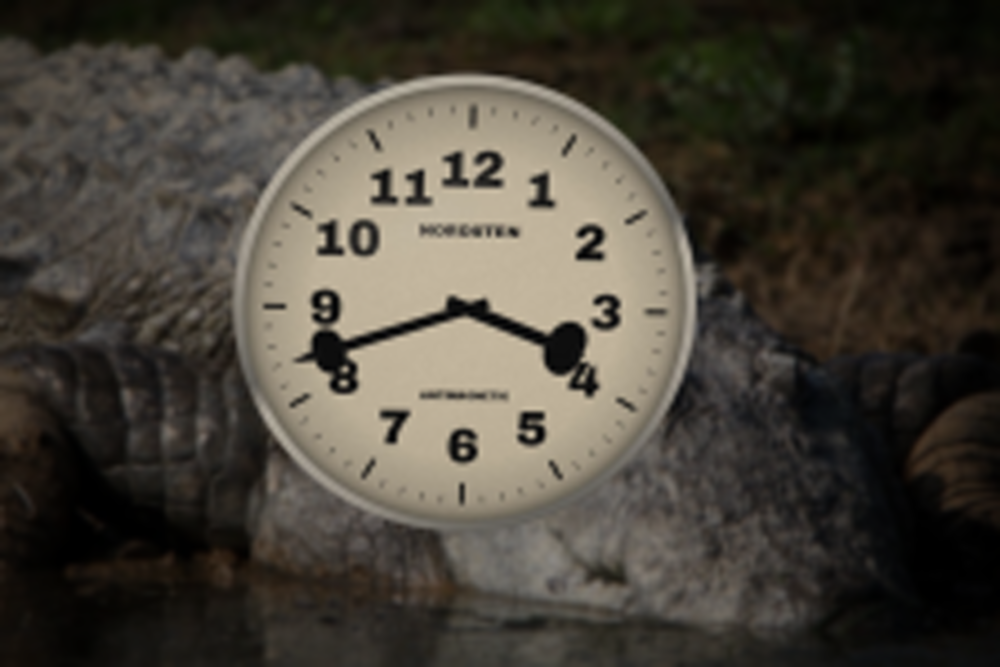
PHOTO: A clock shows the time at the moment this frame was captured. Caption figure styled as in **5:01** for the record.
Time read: **3:42**
